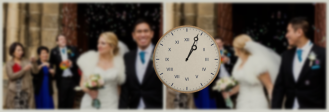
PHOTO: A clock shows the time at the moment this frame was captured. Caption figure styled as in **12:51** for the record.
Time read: **1:04**
